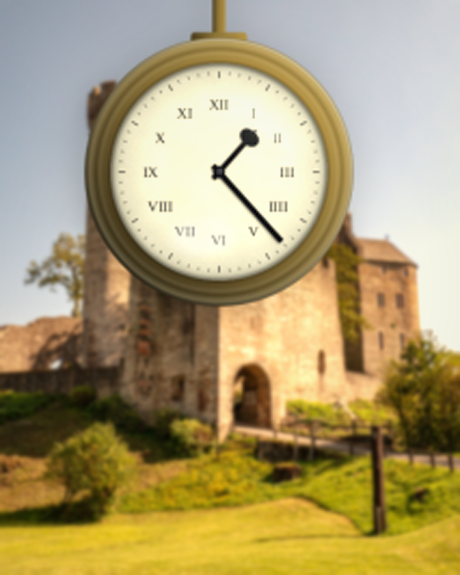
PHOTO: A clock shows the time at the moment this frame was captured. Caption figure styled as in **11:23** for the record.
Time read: **1:23**
